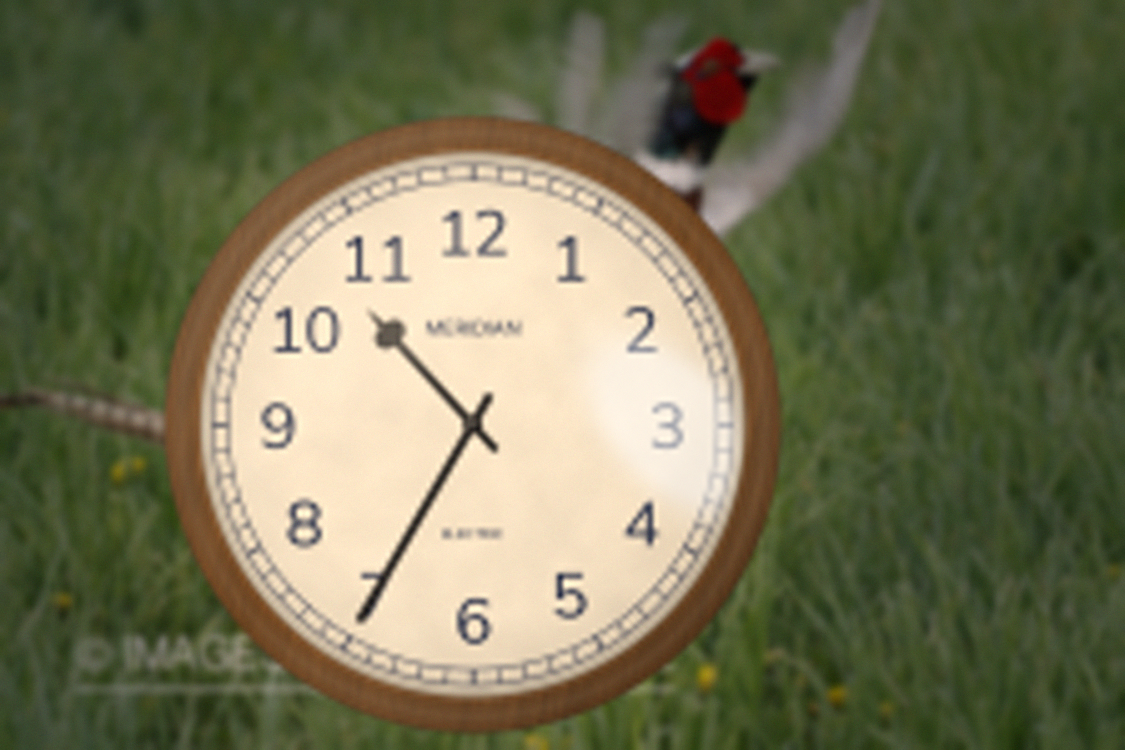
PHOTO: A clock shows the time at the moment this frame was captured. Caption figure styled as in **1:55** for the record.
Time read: **10:35**
